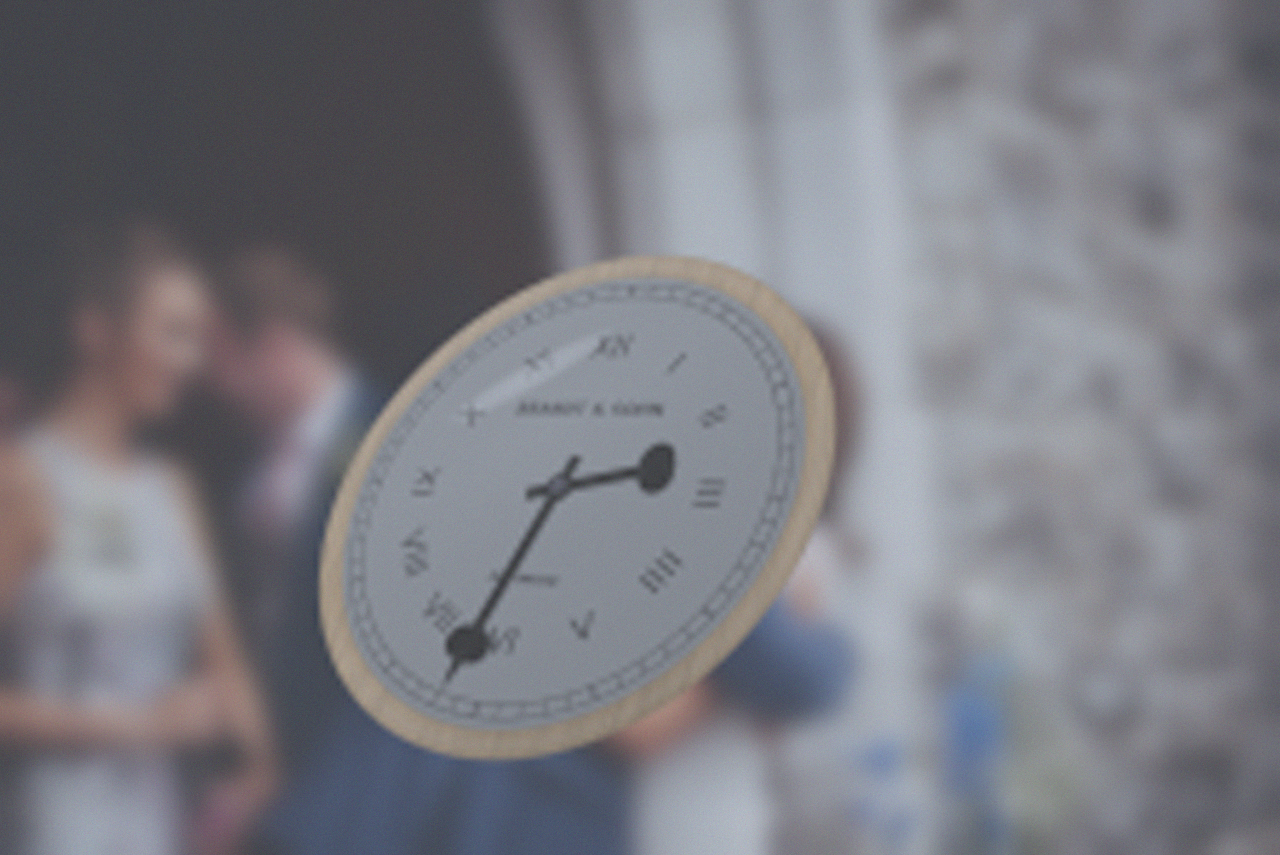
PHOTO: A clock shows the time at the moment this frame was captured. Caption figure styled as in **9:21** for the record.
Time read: **2:32**
